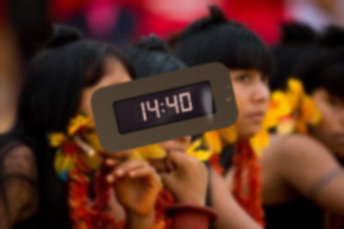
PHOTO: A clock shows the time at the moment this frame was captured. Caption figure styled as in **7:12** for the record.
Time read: **14:40**
